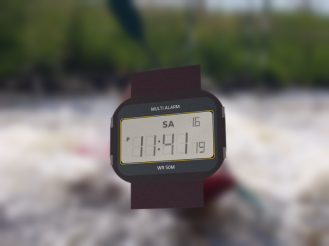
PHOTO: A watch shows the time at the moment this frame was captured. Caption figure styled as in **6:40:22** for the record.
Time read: **11:41:19**
